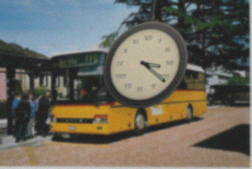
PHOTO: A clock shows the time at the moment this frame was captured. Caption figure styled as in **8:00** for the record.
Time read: **3:21**
